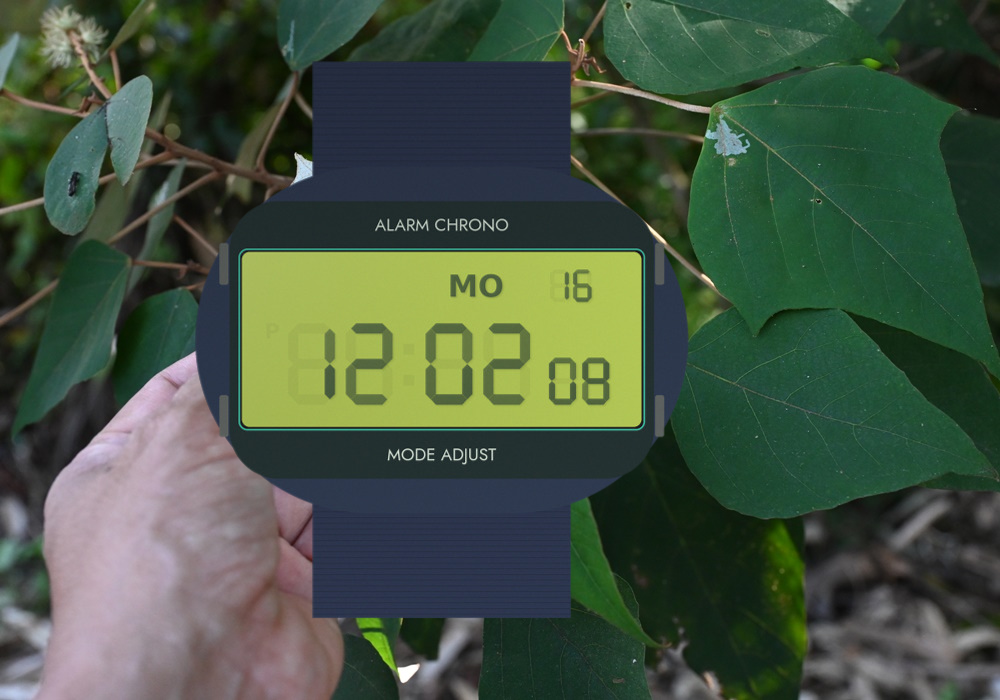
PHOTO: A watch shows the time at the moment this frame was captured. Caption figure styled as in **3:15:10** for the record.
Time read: **12:02:08**
